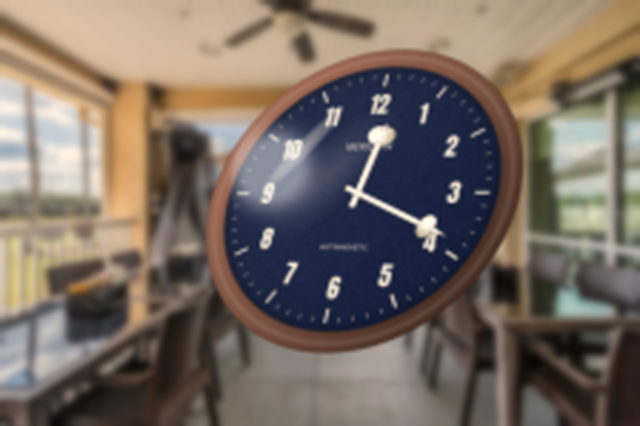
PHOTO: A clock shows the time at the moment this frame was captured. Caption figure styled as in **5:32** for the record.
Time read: **12:19**
